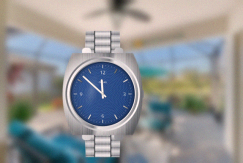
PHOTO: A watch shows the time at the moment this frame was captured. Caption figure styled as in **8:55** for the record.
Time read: **11:52**
